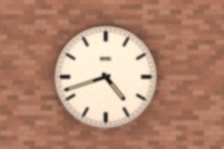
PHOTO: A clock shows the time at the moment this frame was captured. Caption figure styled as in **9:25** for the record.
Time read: **4:42**
